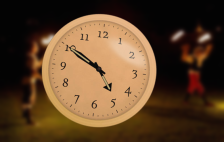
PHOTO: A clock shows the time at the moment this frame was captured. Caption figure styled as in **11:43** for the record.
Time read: **4:50**
